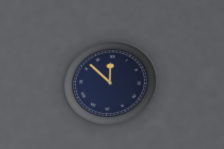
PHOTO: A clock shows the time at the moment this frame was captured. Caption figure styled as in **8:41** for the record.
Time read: **11:52**
